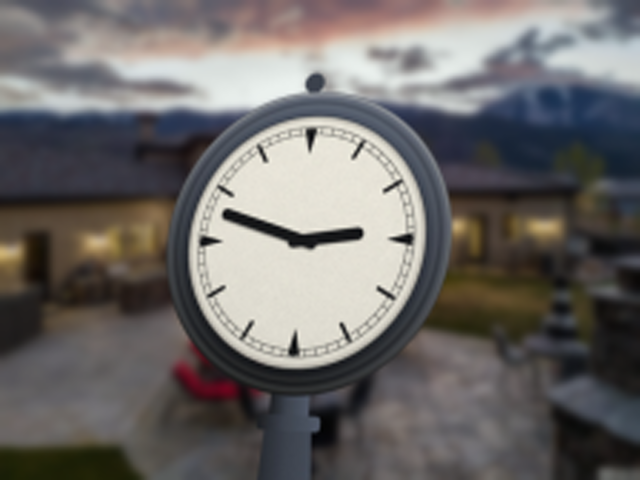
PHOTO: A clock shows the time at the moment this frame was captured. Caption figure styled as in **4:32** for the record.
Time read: **2:48**
